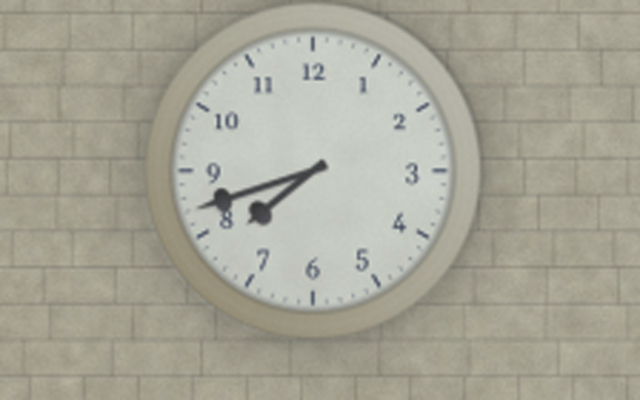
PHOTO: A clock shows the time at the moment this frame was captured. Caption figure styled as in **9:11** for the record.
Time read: **7:42**
